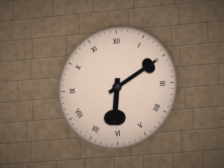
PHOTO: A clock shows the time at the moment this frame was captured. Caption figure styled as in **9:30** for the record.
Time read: **6:10**
